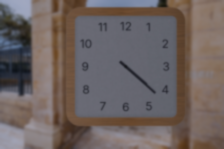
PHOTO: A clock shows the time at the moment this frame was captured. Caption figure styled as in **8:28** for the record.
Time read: **4:22**
